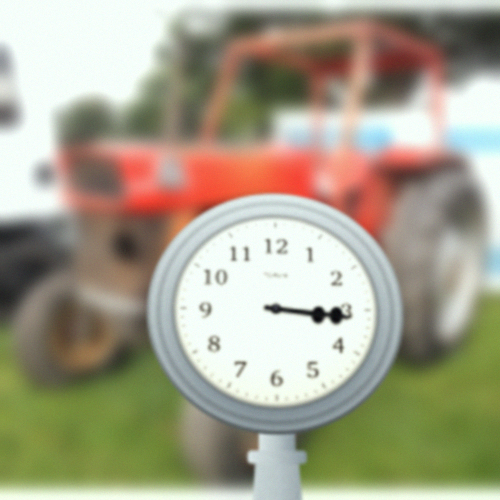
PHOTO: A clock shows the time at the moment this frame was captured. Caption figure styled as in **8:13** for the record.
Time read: **3:16**
